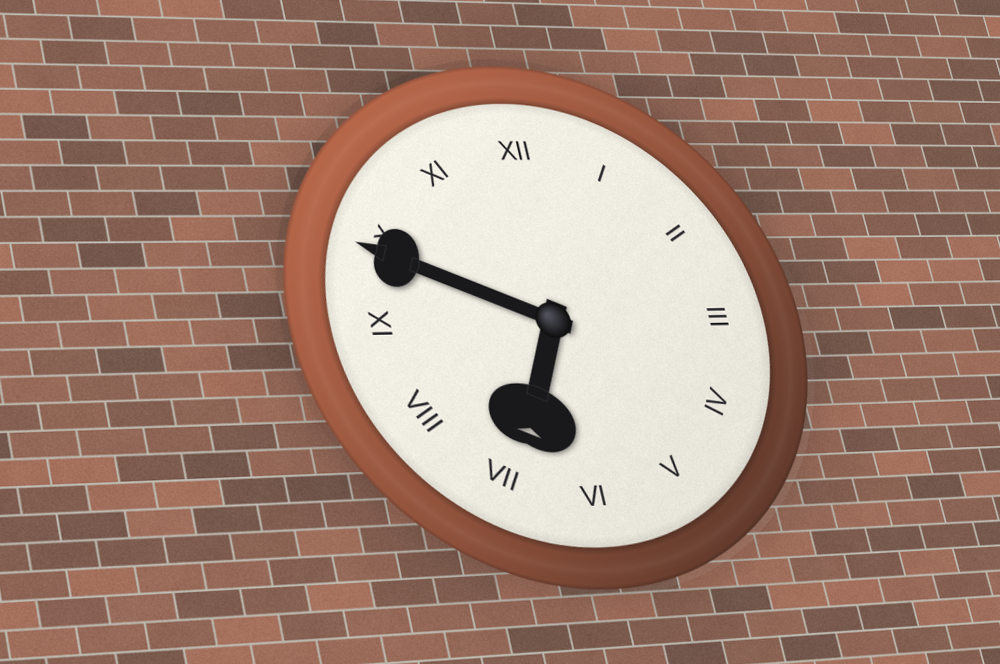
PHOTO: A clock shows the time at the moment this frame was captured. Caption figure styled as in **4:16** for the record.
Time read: **6:49**
